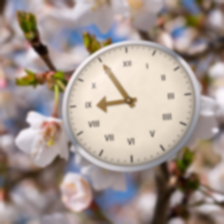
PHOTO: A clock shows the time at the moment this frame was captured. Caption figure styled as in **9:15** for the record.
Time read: **8:55**
